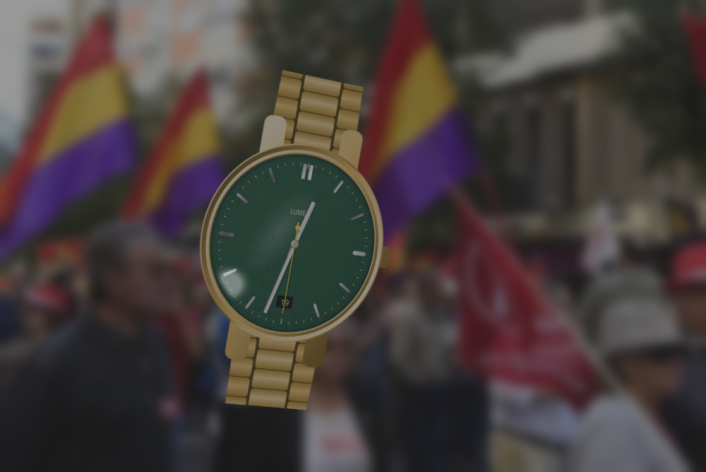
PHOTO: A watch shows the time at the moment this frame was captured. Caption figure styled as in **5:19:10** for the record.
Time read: **12:32:30**
